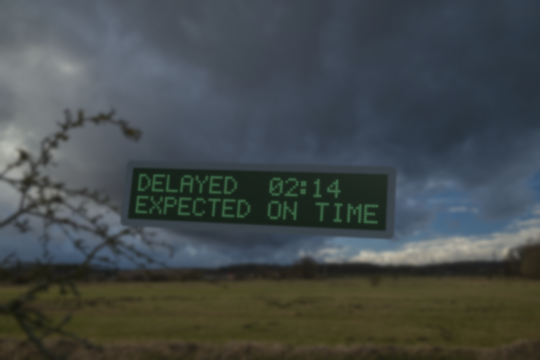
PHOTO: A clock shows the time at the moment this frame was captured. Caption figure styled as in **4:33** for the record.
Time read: **2:14**
